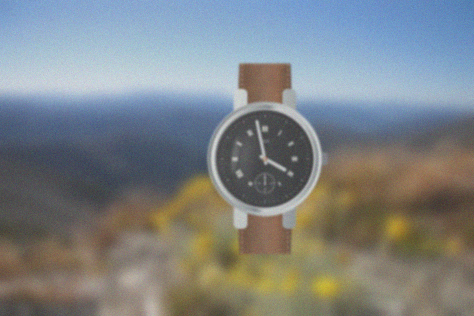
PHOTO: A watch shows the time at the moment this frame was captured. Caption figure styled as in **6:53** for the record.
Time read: **3:58**
